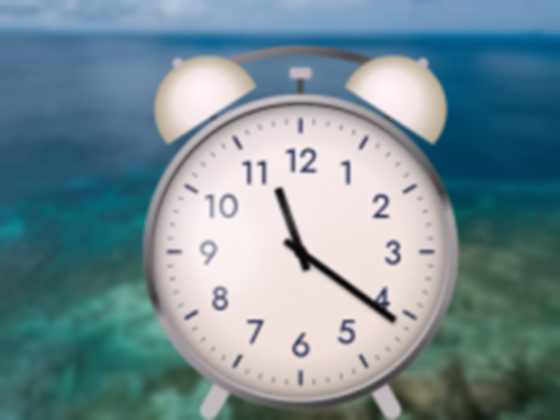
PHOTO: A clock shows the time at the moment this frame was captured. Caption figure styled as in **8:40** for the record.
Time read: **11:21**
